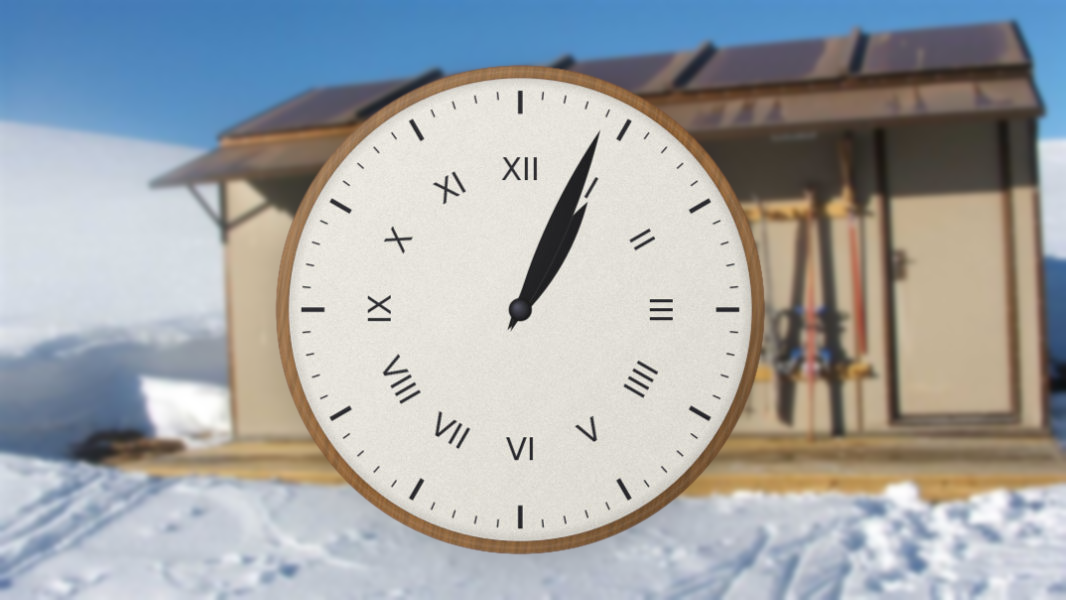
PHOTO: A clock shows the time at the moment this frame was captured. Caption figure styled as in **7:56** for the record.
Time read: **1:04**
